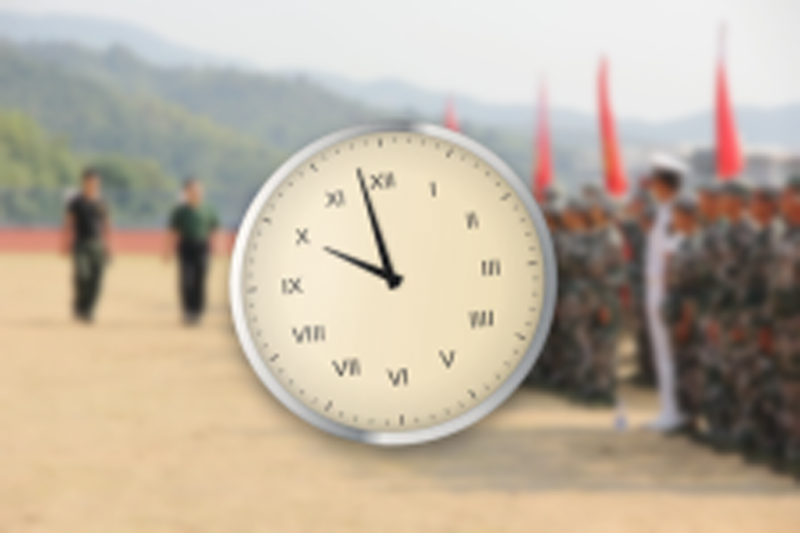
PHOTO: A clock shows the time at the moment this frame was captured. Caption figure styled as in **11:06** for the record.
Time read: **9:58**
